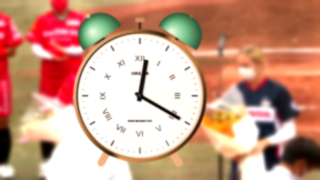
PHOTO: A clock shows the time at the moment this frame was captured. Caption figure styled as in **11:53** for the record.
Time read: **12:20**
